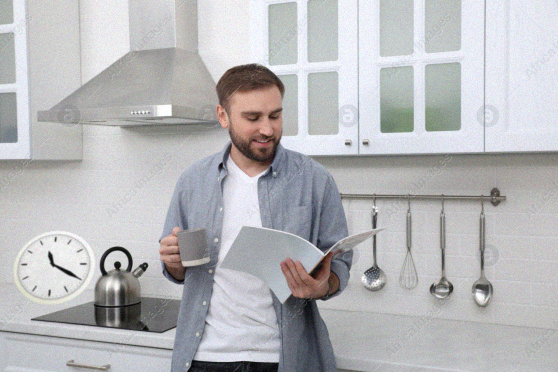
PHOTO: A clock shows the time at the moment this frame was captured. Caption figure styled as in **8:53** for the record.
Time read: **11:20**
